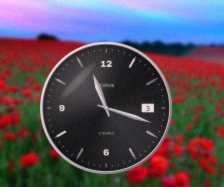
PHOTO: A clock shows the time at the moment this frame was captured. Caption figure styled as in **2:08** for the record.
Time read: **11:18**
